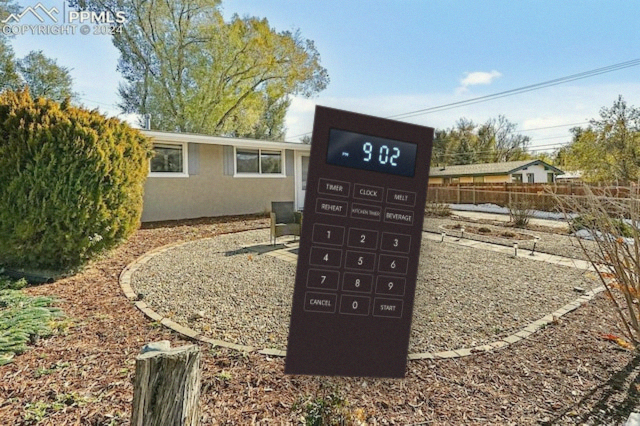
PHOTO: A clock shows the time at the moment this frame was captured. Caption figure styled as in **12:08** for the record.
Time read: **9:02**
